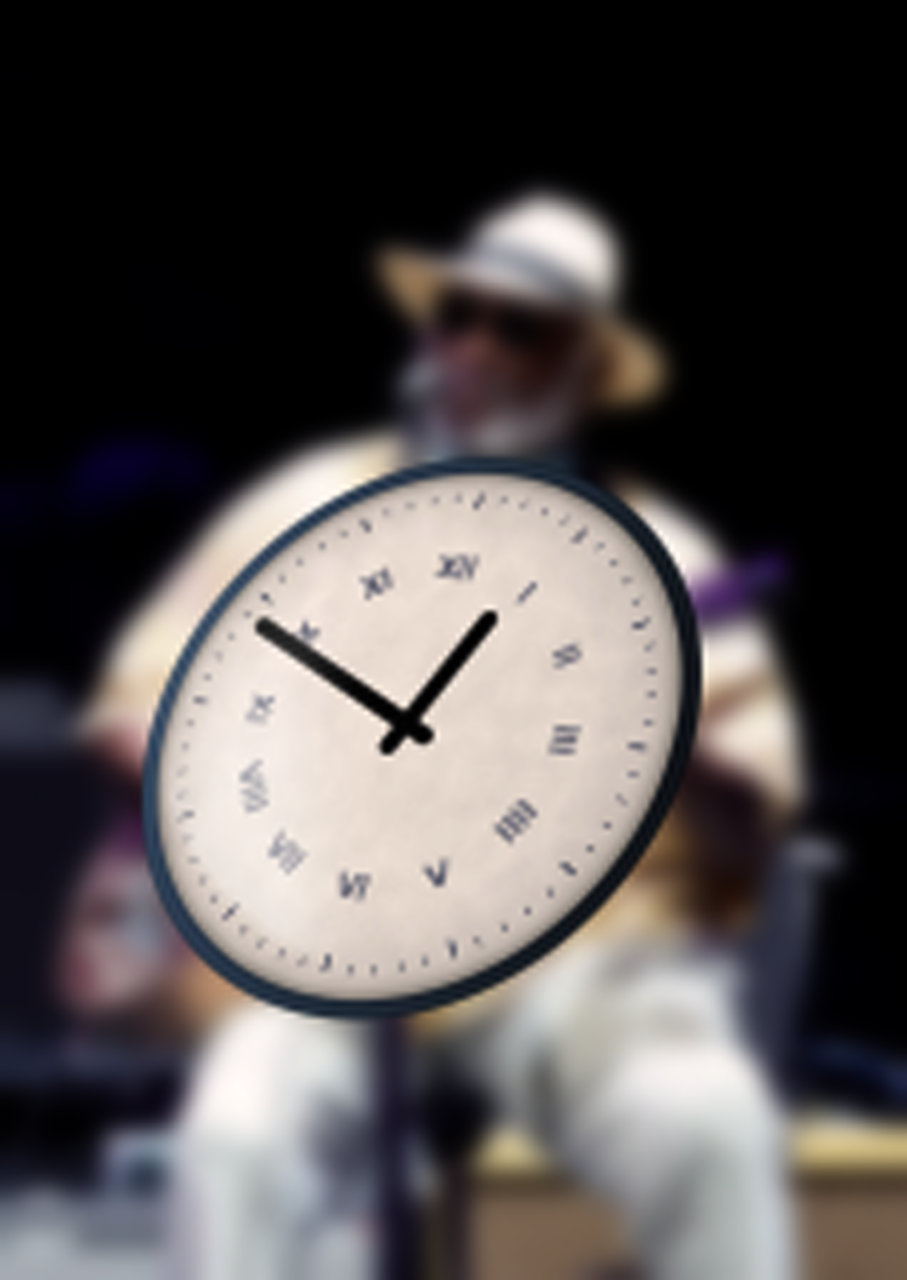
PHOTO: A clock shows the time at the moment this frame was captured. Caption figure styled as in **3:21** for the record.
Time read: **12:49**
